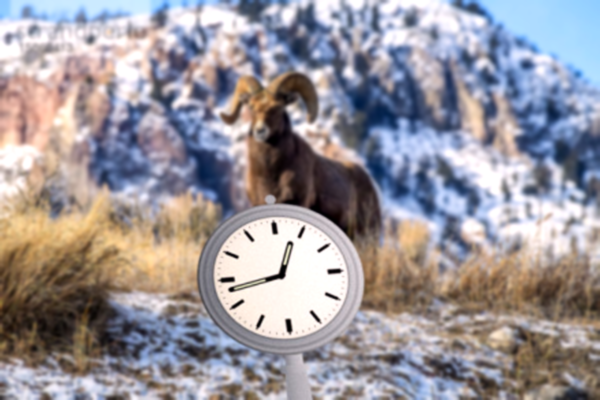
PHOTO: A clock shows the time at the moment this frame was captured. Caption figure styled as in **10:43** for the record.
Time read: **12:43**
